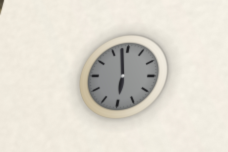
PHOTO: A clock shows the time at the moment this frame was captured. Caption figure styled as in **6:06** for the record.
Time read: **5:58**
